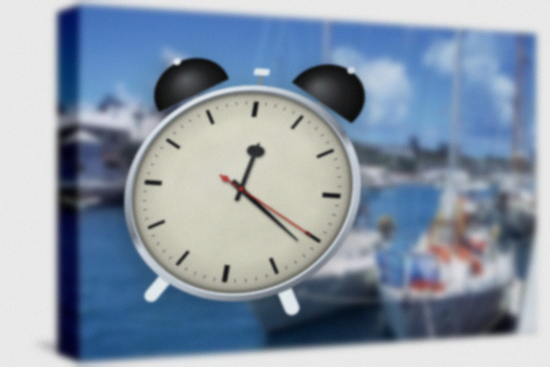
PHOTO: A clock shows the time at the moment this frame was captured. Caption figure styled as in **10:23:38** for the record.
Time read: **12:21:20**
